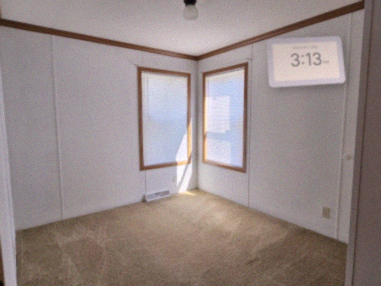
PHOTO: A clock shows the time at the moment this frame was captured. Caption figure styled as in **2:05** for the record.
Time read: **3:13**
